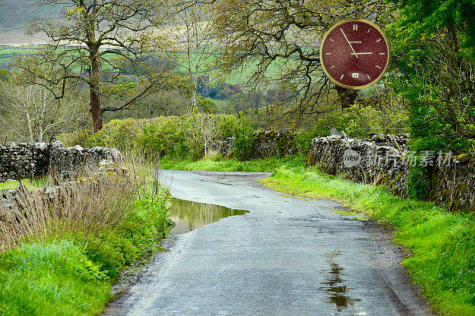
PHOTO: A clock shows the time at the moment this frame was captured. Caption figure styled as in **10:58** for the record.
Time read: **2:55**
